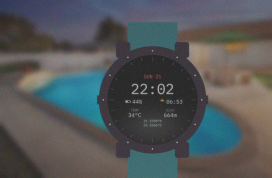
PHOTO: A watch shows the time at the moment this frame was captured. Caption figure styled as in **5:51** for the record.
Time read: **22:02**
